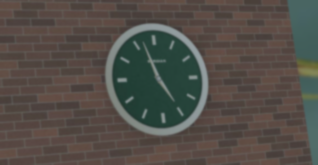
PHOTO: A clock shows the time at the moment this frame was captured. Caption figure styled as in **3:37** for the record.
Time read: **4:57**
